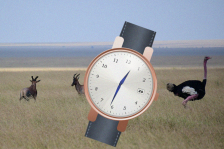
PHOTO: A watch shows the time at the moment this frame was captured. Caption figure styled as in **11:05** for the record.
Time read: **12:31**
